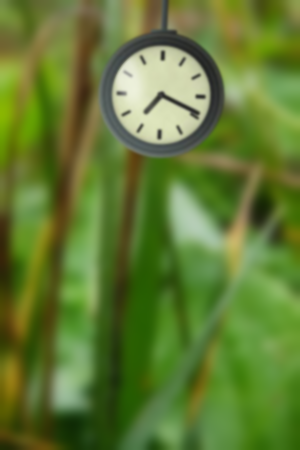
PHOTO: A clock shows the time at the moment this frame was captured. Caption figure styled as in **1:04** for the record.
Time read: **7:19**
